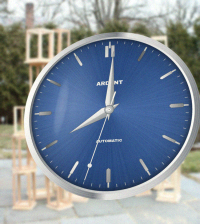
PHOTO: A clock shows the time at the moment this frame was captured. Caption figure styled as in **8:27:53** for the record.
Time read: **8:00:33**
